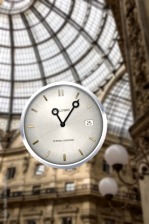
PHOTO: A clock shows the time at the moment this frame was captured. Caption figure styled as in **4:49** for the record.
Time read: **11:06**
